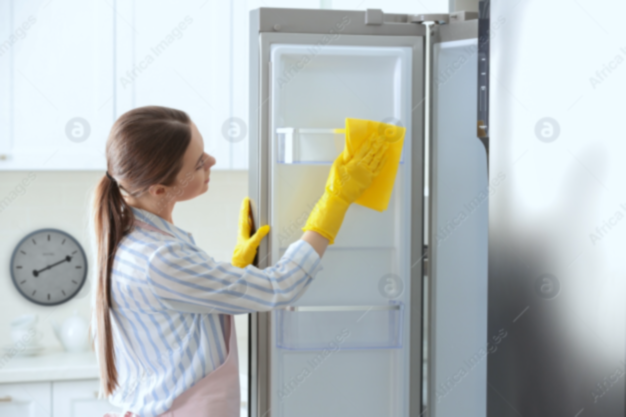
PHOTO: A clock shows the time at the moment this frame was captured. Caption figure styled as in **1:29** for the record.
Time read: **8:11**
